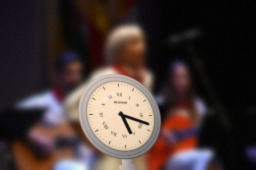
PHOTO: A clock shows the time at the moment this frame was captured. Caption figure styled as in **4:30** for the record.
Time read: **5:18**
